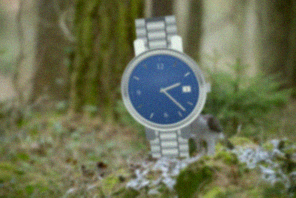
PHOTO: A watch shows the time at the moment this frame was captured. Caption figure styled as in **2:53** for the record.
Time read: **2:23**
